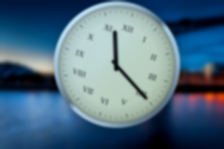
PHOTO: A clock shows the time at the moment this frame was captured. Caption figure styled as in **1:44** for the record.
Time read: **11:20**
